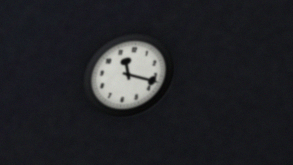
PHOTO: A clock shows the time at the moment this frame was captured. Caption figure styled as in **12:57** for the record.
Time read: **11:17**
